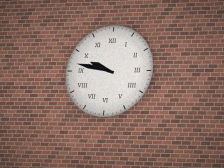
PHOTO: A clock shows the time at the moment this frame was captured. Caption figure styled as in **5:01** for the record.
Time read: **9:47**
